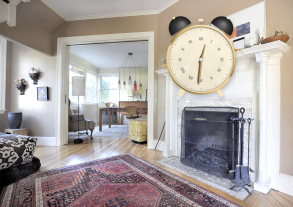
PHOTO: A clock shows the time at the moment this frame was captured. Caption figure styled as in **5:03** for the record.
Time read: **12:31**
